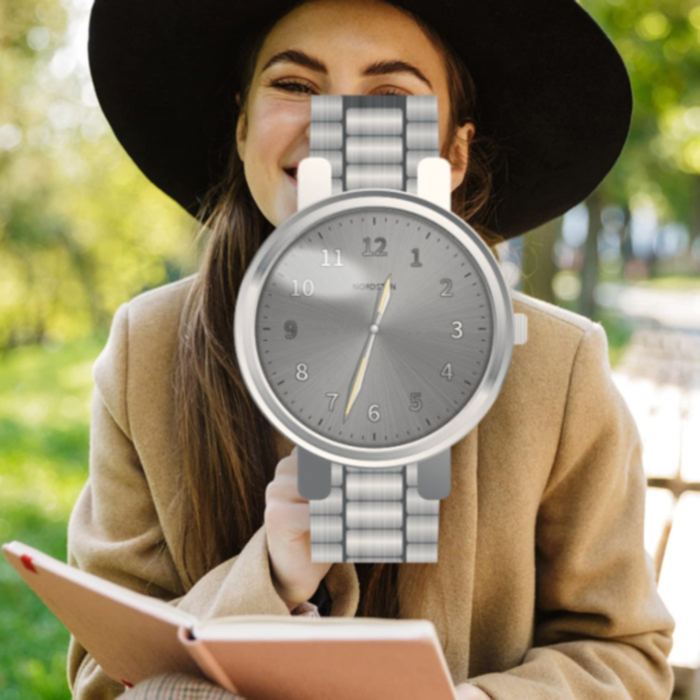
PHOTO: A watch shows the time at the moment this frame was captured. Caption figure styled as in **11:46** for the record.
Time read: **12:33**
